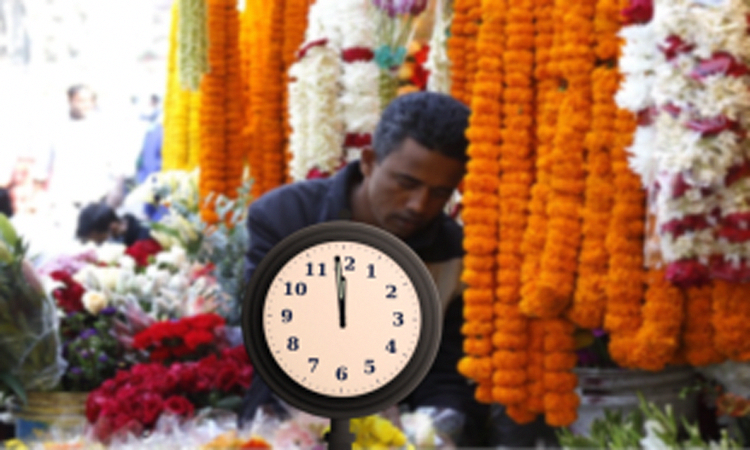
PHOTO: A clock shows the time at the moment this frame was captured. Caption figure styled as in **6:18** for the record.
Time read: **11:59**
